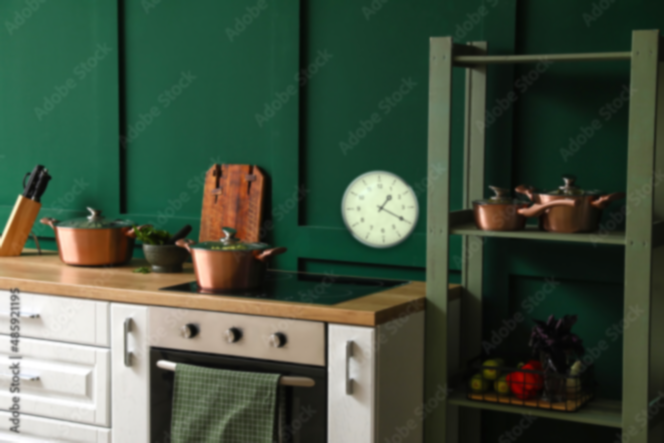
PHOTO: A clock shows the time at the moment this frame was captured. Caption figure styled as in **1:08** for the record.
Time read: **1:20**
